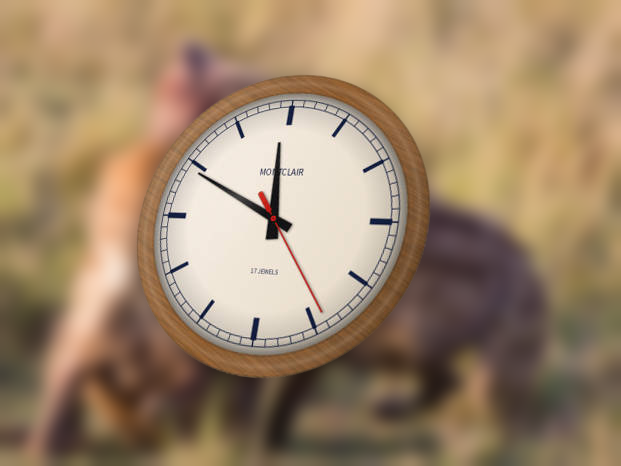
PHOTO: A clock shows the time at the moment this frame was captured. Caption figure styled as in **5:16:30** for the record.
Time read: **11:49:24**
